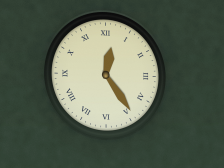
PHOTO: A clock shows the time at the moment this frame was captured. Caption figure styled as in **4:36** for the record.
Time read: **12:24**
